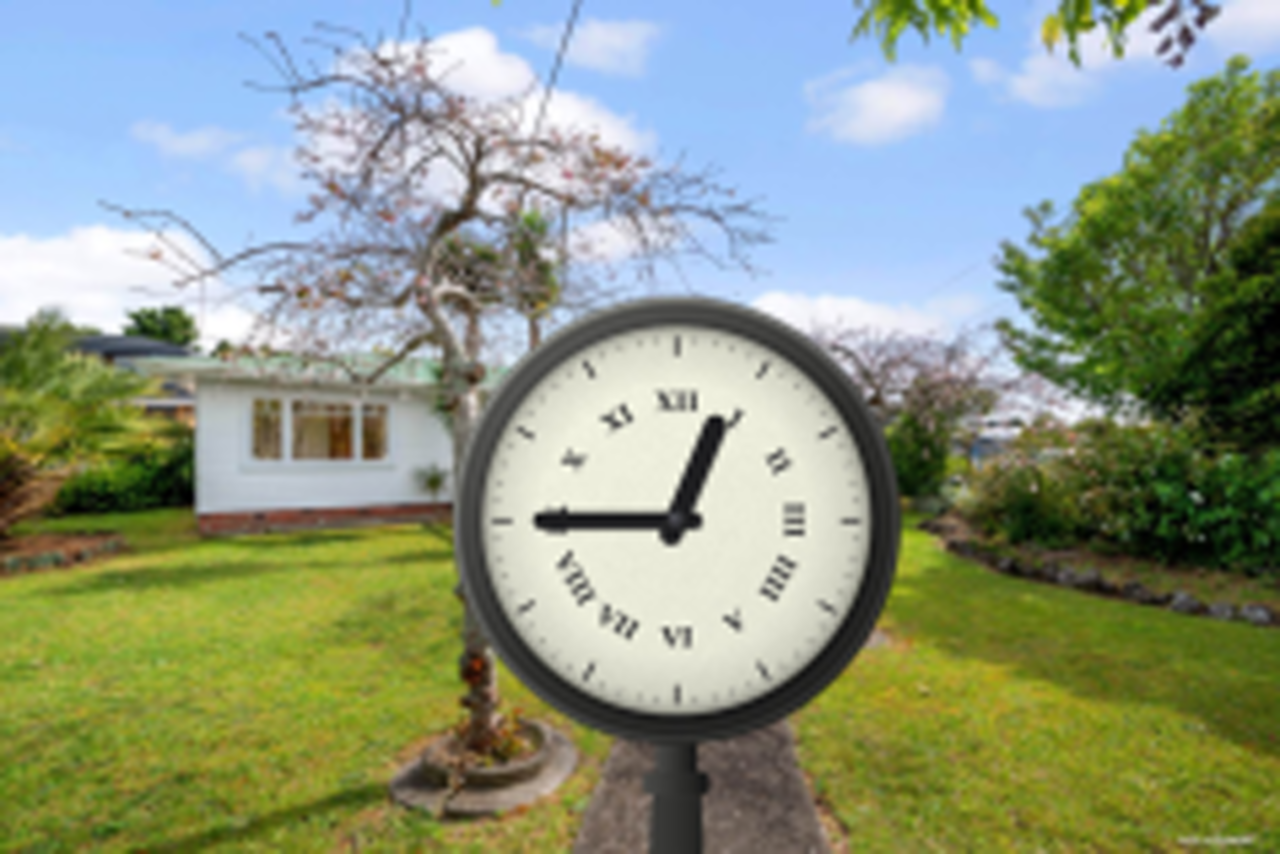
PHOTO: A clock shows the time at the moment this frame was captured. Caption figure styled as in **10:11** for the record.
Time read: **12:45**
